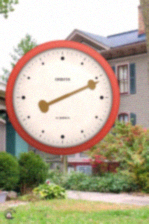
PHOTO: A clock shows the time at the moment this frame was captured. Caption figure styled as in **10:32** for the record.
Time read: **8:11**
